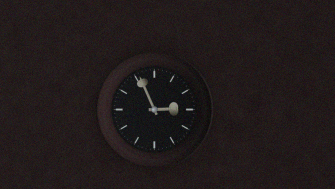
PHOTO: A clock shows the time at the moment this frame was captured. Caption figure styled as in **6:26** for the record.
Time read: **2:56**
